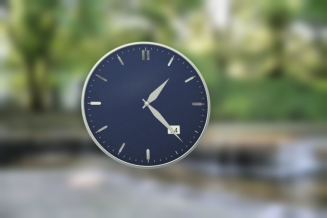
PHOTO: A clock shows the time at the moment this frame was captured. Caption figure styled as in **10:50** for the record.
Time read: **1:23**
